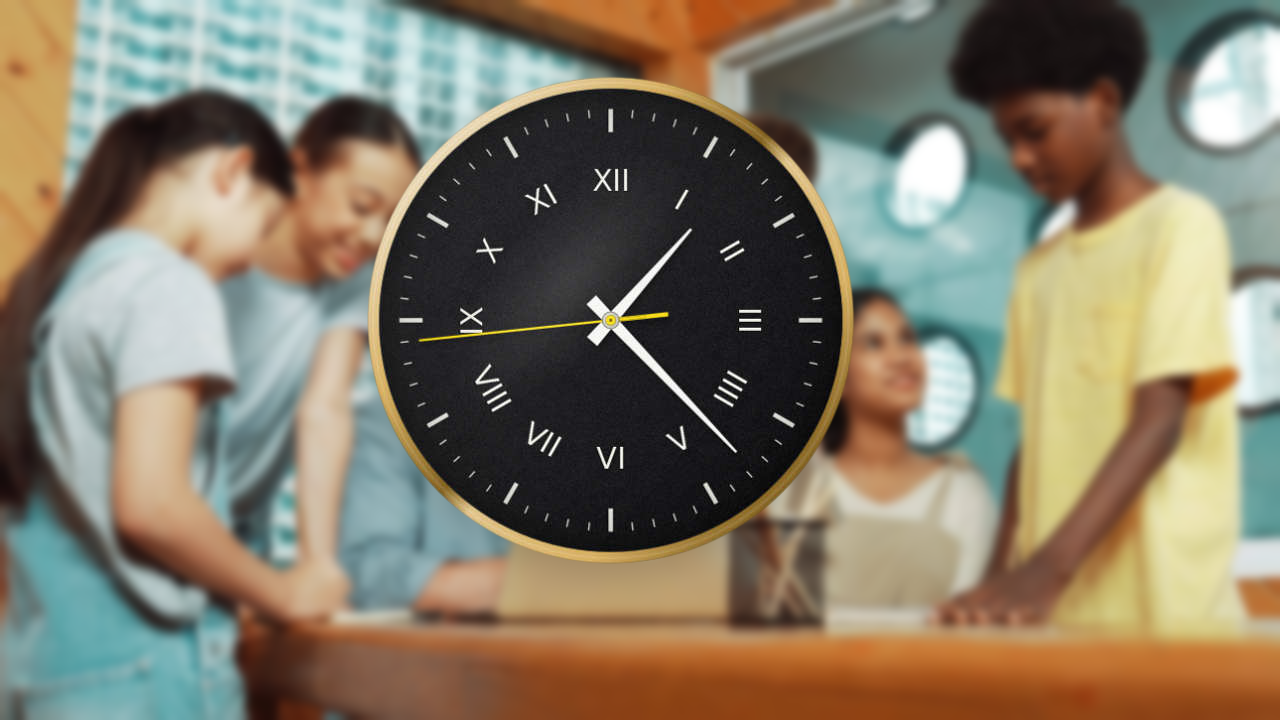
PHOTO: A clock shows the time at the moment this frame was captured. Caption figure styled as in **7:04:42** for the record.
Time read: **1:22:44**
